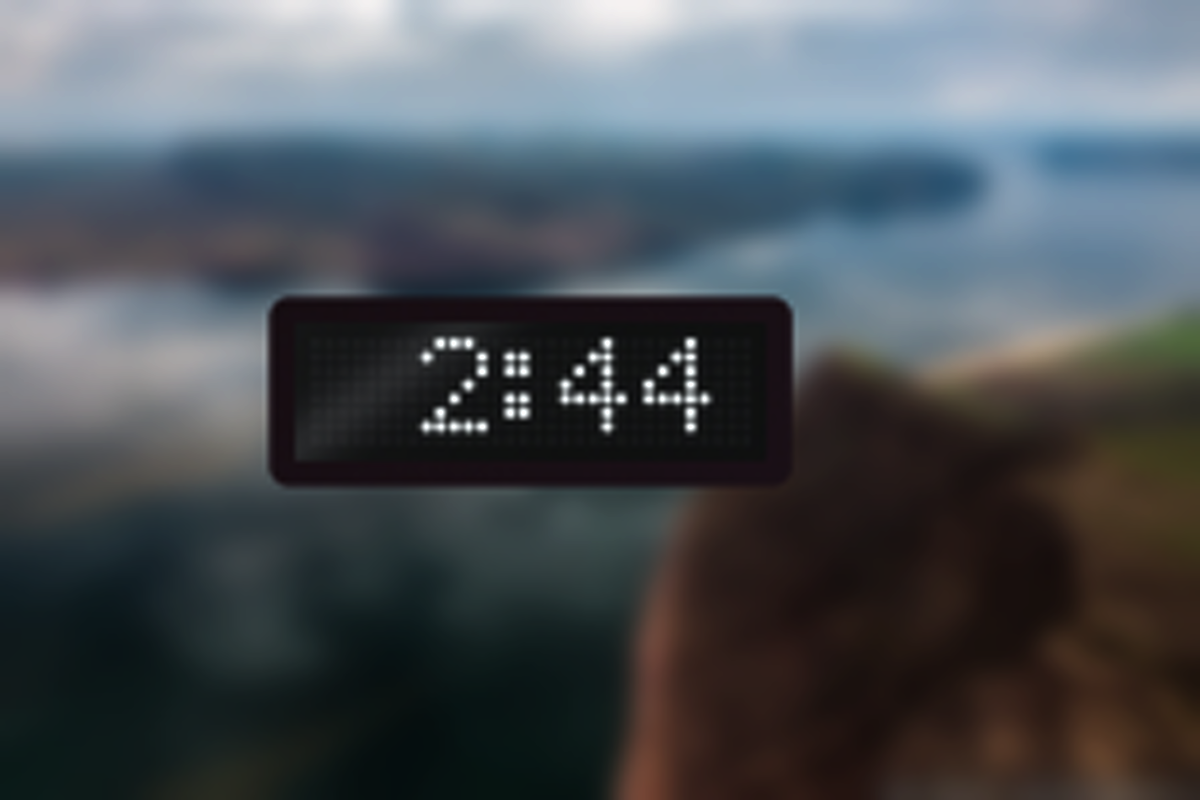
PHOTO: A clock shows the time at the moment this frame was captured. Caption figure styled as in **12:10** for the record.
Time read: **2:44**
